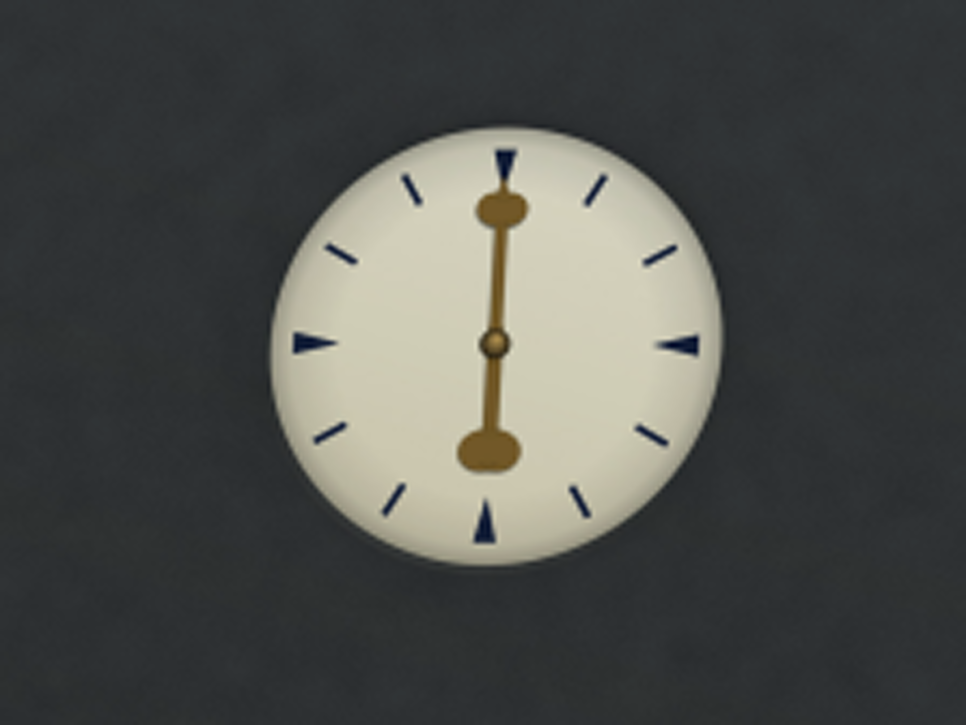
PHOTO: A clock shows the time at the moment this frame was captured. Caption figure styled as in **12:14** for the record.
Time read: **6:00**
